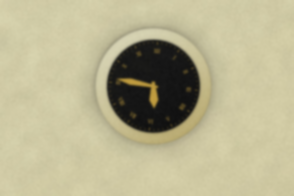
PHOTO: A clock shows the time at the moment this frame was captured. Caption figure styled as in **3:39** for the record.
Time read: **5:46**
